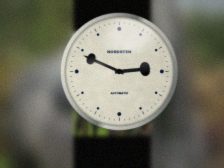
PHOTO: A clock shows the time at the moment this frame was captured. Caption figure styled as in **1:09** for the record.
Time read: **2:49**
